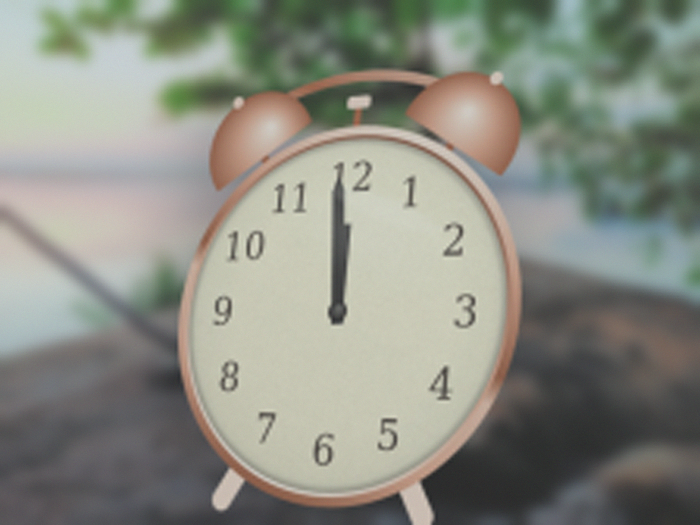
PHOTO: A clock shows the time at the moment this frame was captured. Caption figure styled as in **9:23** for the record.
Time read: **11:59**
